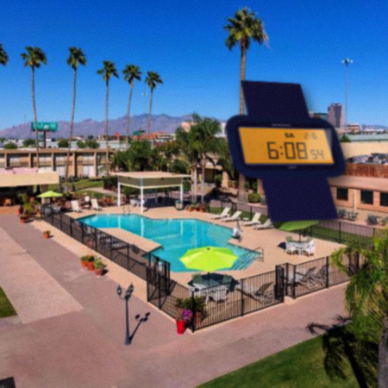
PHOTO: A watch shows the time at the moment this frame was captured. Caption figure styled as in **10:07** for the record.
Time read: **6:08**
